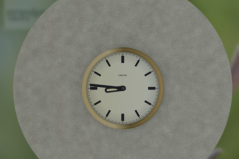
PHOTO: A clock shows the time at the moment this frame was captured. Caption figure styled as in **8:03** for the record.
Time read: **8:46**
